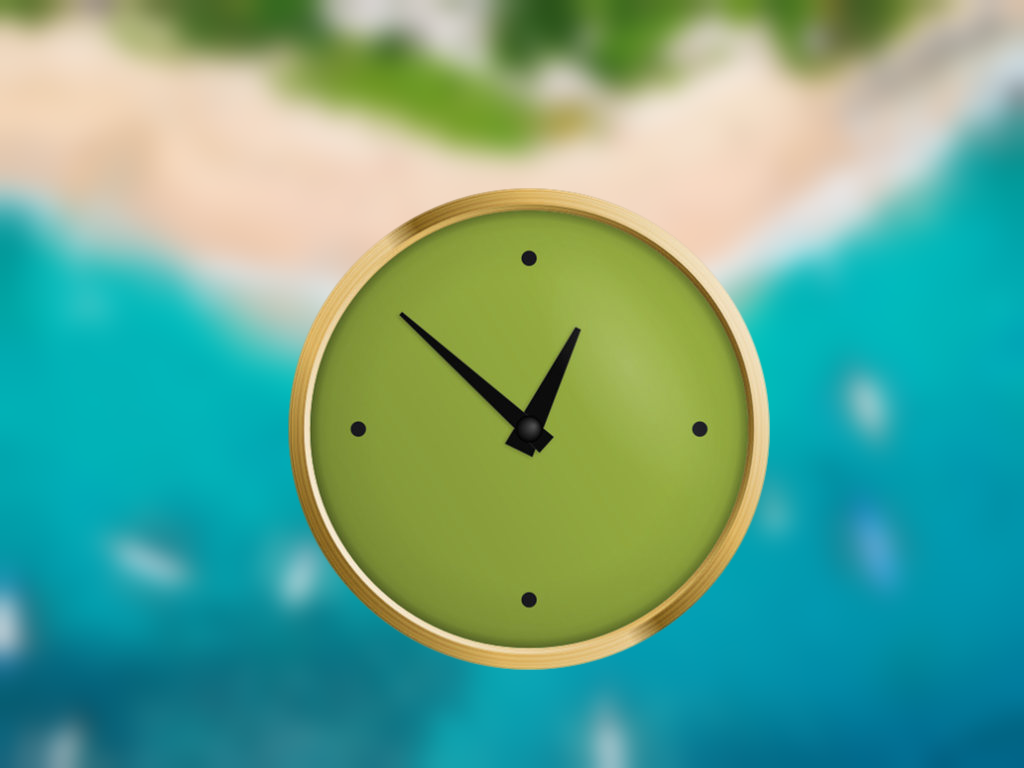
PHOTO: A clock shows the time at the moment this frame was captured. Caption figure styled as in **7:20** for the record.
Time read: **12:52**
